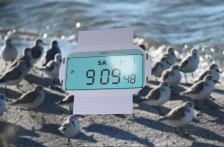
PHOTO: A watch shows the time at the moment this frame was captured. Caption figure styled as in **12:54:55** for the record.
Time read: **9:09:48**
